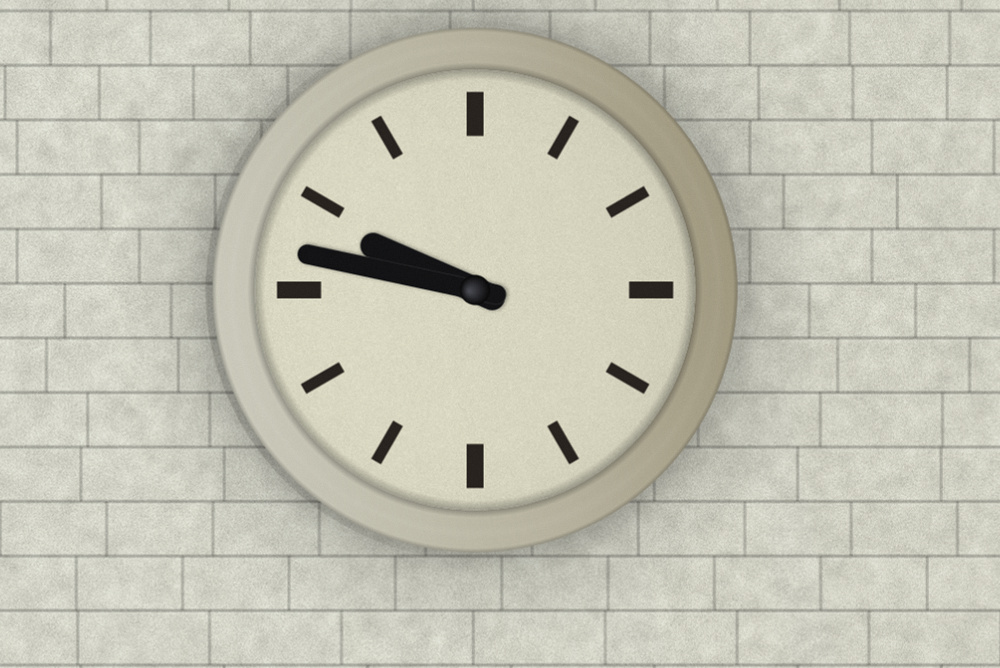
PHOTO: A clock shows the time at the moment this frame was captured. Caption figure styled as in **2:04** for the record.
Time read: **9:47**
